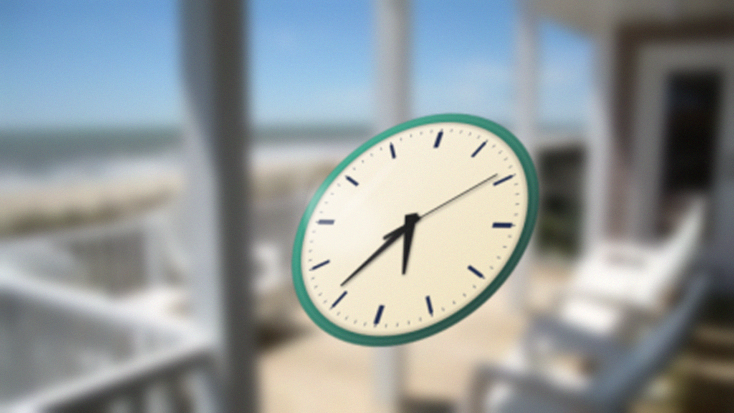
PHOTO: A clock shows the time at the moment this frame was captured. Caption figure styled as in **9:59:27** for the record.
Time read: **5:36:09**
